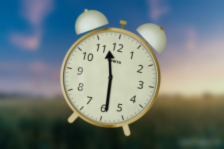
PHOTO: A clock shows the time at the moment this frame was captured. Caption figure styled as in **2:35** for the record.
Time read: **11:29**
